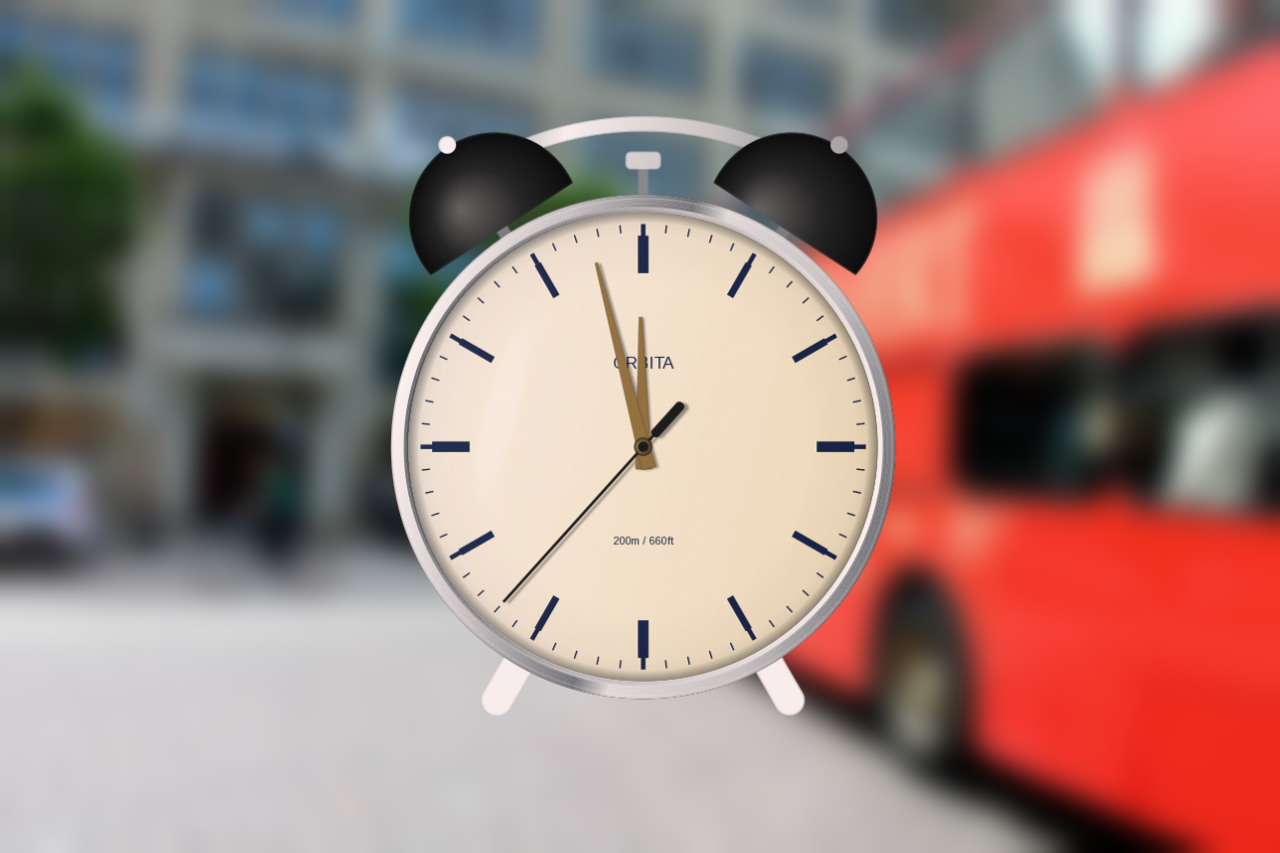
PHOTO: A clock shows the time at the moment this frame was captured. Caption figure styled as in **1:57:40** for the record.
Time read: **11:57:37**
